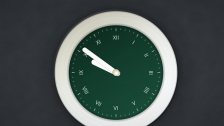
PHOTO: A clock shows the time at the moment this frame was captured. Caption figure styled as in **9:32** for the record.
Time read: **9:51**
